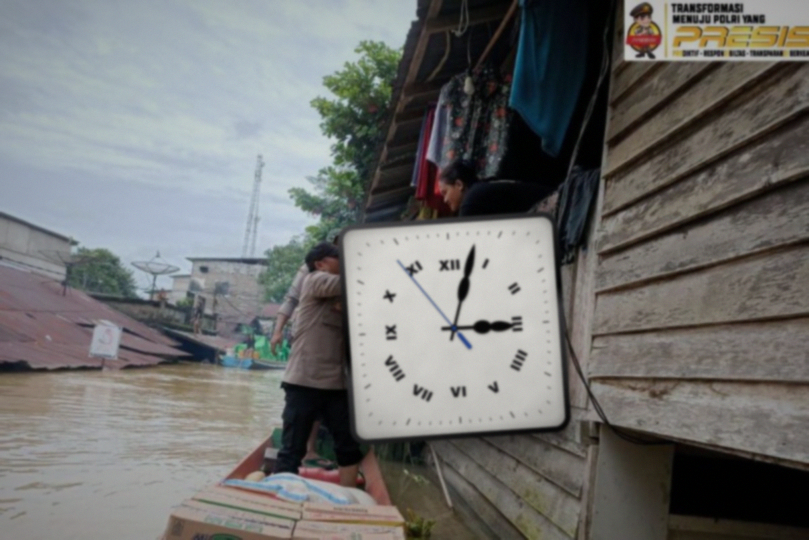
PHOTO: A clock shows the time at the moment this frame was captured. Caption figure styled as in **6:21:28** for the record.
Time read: **3:02:54**
